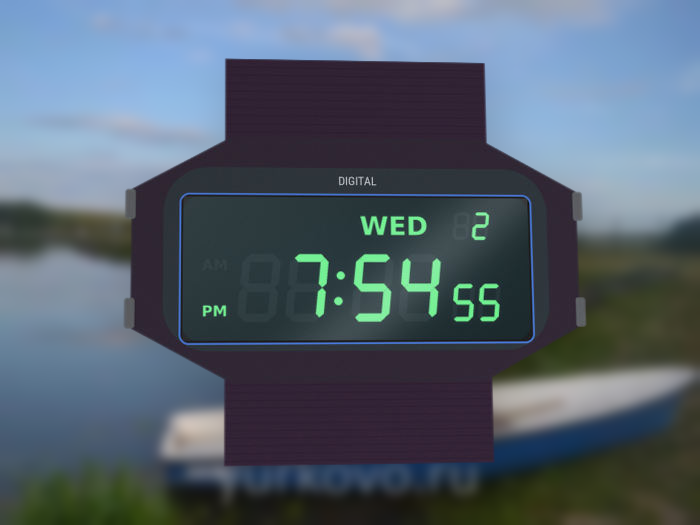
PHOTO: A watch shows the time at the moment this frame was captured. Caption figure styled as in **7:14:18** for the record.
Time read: **7:54:55**
